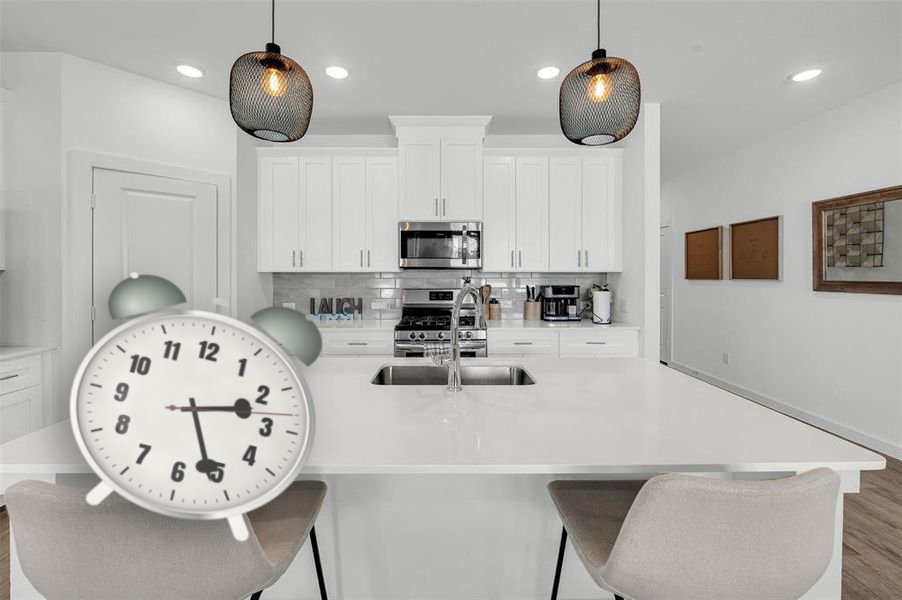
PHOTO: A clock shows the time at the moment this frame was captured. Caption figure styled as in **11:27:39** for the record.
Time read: **2:26:13**
